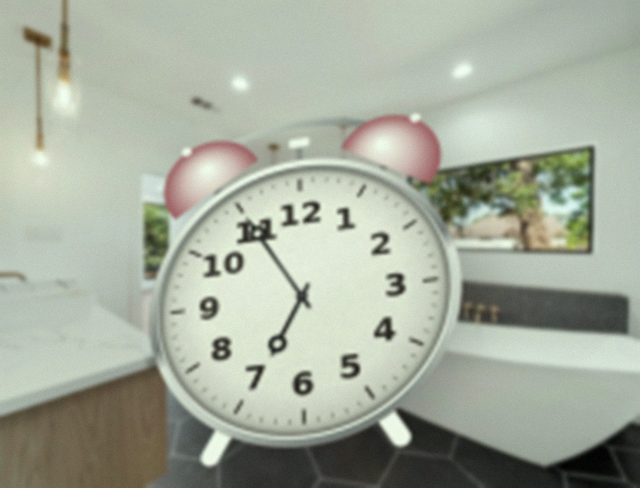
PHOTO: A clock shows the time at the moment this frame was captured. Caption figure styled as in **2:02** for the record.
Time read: **6:55**
